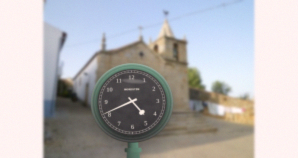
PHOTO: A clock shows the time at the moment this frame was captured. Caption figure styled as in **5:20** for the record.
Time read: **4:41**
